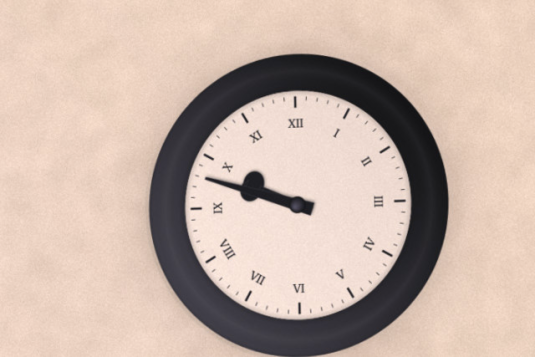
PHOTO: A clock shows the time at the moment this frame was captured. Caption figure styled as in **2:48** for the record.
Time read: **9:48**
